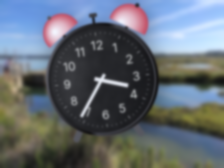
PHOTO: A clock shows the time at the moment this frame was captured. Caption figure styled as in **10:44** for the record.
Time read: **3:36**
